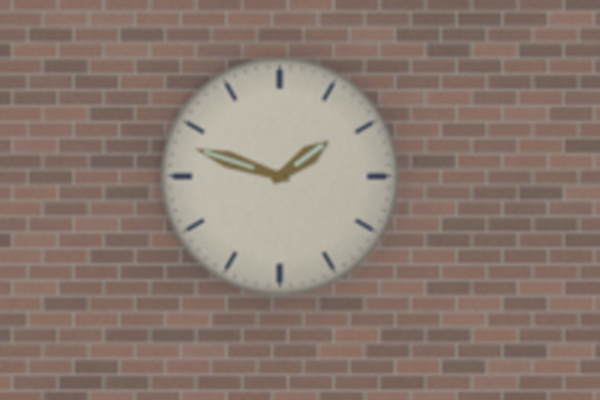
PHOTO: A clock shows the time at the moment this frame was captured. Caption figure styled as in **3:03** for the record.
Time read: **1:48**
